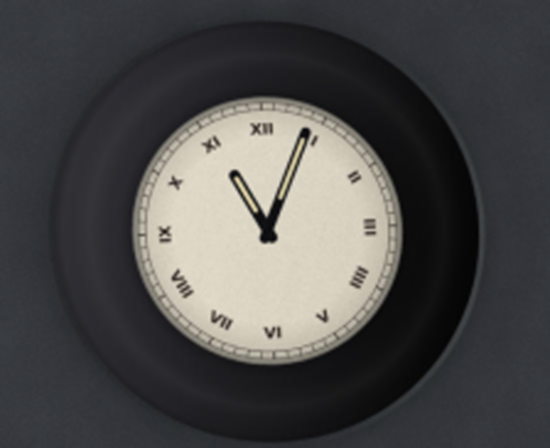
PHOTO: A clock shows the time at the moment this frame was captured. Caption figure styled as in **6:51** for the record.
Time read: **11:04**
